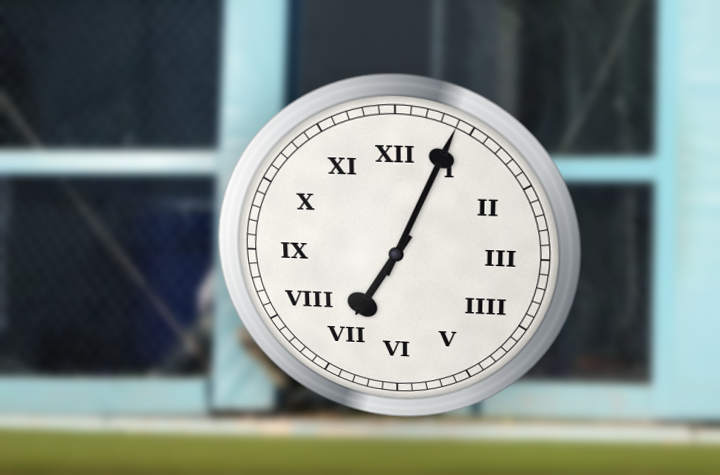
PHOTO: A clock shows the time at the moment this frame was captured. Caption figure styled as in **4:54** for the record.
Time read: **7:04**
